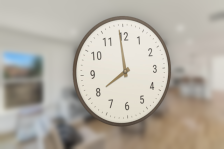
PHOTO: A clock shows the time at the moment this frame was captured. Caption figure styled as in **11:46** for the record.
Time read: **7:59**
